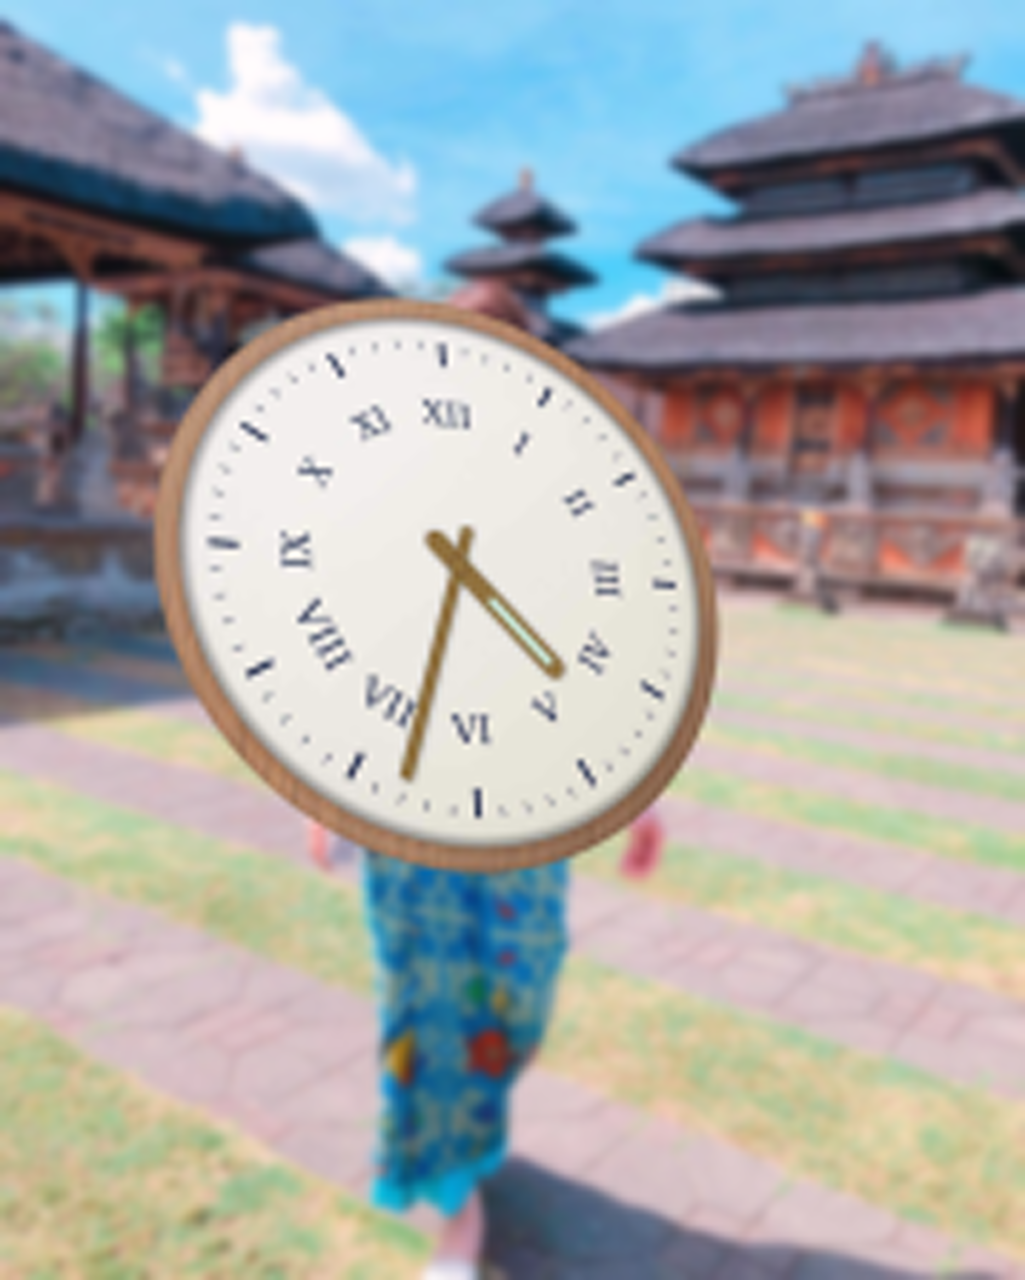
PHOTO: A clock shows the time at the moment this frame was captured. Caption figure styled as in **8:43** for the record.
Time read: **4:33**
